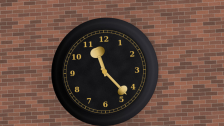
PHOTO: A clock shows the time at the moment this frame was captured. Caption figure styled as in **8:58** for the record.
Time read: **11:23**
